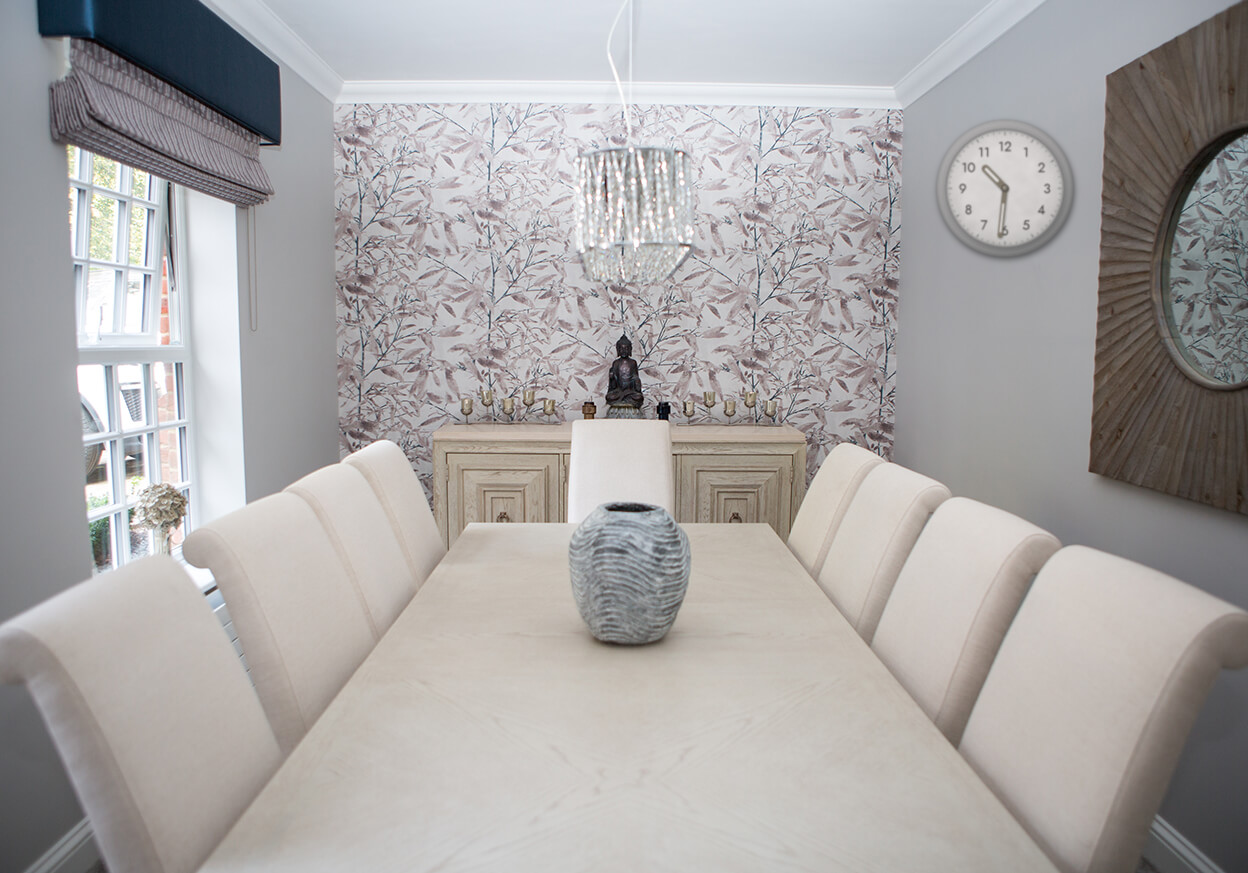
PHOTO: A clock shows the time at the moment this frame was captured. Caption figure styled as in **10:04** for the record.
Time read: **10:31**
